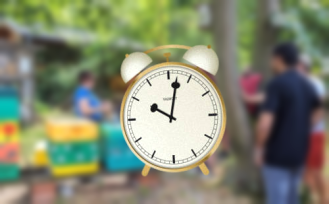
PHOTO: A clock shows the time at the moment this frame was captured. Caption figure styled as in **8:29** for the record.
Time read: **10:02**
